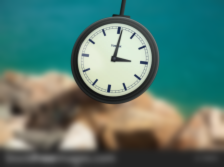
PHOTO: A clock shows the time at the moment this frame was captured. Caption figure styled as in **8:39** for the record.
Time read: **3:01**
